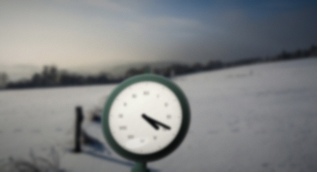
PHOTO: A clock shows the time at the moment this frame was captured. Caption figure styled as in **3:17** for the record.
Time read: **4:19**
